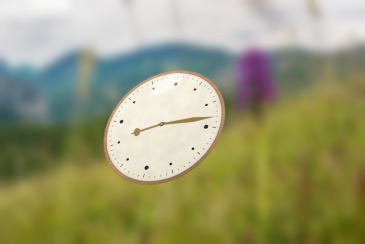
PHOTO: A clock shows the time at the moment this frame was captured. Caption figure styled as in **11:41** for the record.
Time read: **8:13**
